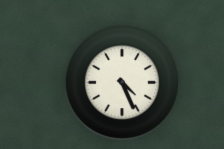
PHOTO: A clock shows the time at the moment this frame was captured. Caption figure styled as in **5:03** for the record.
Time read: **4:26**
